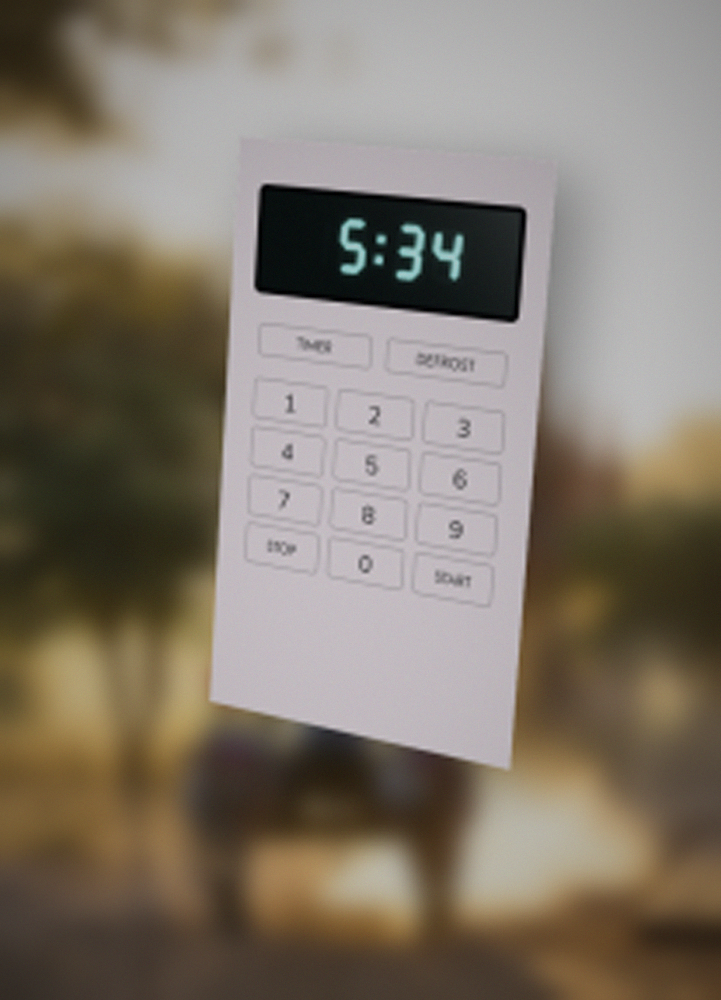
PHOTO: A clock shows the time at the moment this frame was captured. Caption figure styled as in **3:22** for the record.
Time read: **5:34**
